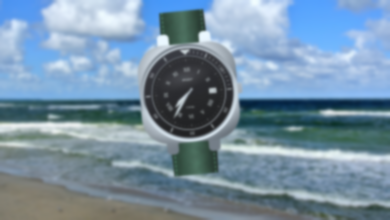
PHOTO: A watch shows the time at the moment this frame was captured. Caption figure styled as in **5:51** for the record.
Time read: **7:36**
